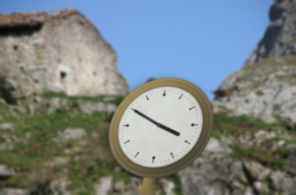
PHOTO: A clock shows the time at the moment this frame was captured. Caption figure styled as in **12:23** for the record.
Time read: **3:50**
